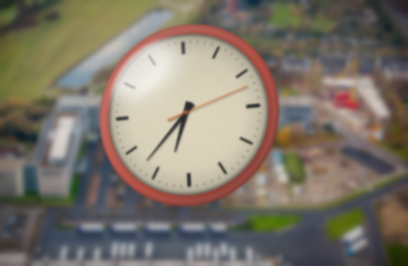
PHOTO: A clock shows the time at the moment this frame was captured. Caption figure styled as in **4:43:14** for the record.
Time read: **6:37:12**
